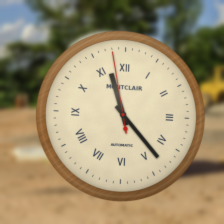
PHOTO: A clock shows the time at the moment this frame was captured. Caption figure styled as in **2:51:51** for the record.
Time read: **11:22:58**
